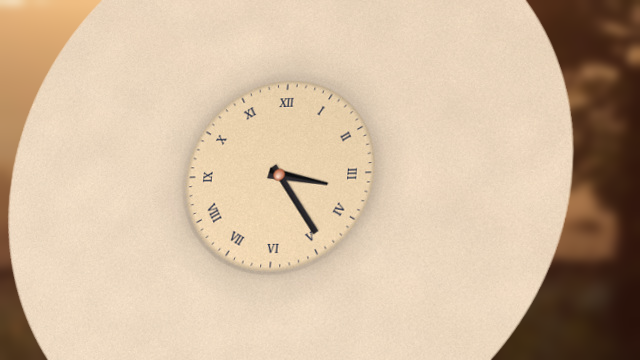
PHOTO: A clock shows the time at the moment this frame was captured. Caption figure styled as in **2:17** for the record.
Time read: **3:24**
